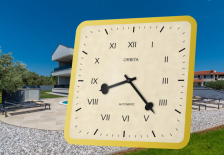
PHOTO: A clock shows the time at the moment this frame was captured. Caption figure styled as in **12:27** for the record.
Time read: **8:23**
